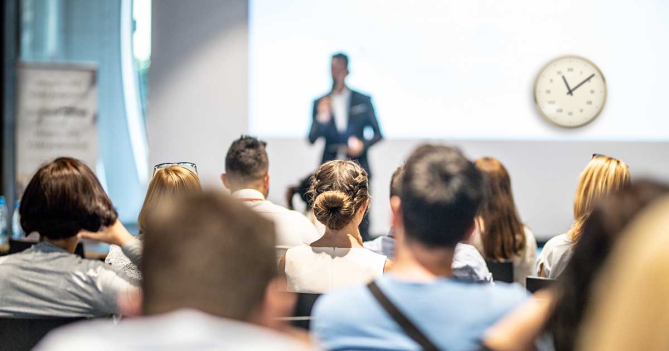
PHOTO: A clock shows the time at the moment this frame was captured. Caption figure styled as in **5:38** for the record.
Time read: **11:09**
